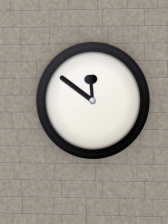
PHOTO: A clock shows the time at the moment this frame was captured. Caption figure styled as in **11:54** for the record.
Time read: **11:51**
